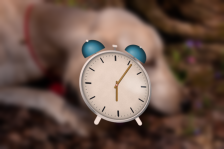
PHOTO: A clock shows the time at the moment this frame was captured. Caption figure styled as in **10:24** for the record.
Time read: **6:06**
